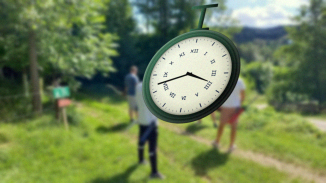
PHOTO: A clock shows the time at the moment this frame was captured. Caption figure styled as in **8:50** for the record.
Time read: **3:42**
